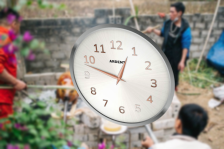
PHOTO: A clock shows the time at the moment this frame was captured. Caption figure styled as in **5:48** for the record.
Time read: **12:48**
